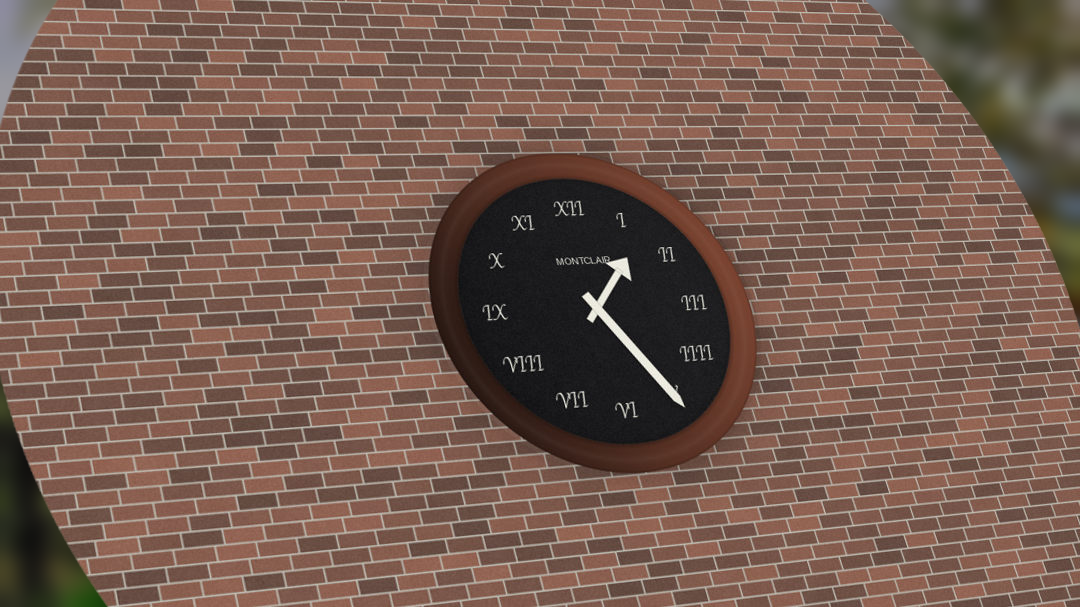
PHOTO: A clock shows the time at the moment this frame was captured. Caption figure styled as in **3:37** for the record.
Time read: **1:25**
